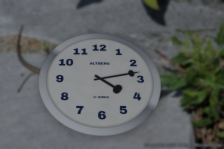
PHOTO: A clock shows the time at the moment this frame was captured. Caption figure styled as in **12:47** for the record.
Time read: **4:13**
